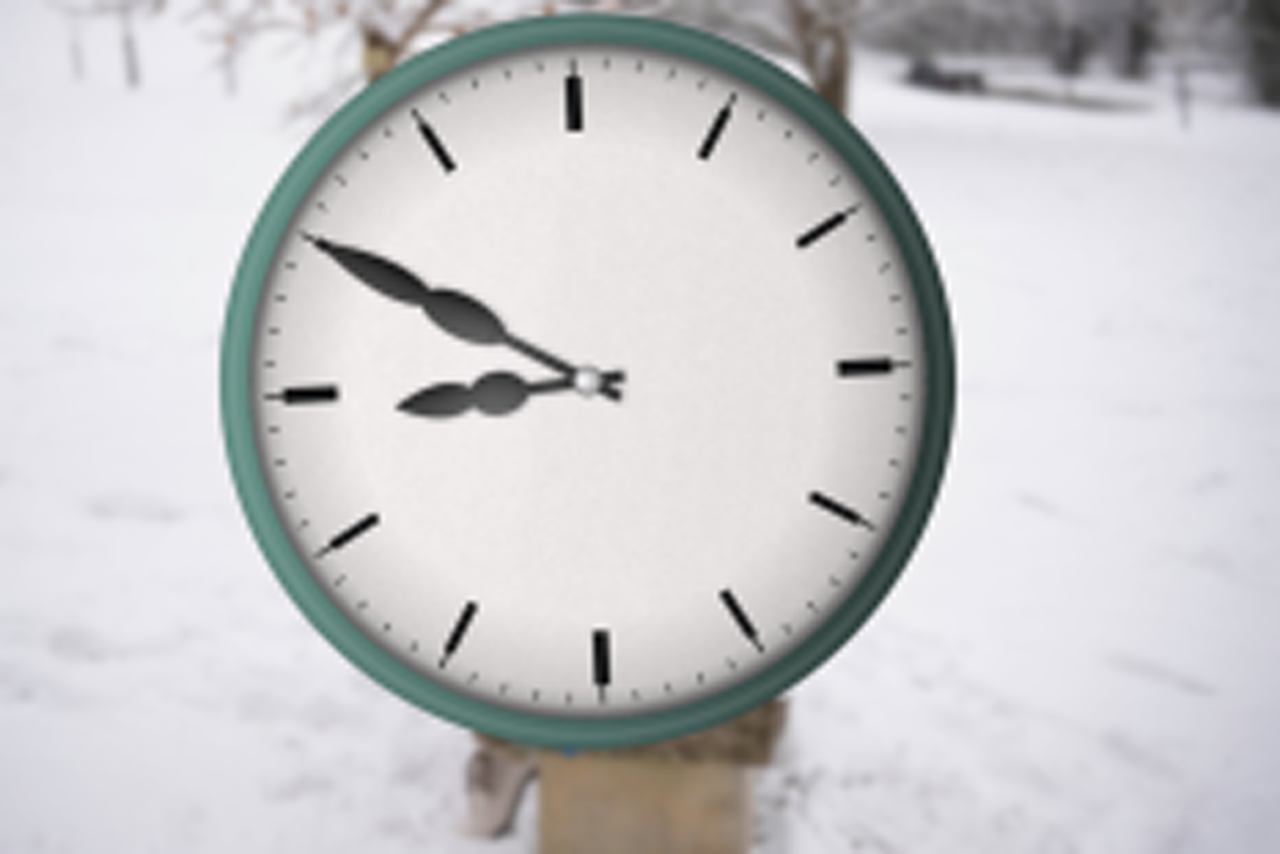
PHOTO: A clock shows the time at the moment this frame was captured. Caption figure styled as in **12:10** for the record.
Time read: **8:50**
